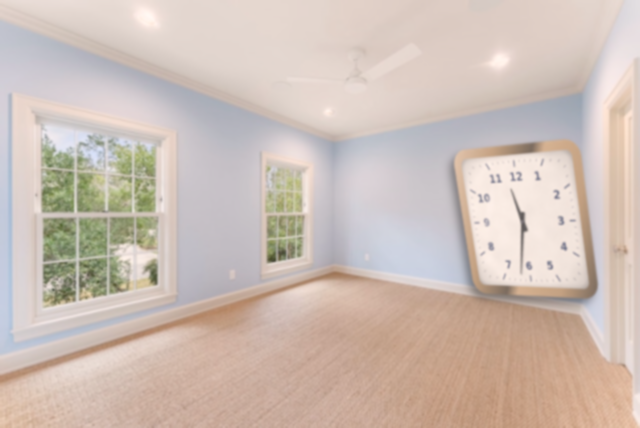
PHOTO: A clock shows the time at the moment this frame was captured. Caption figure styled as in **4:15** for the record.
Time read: **11:32**
